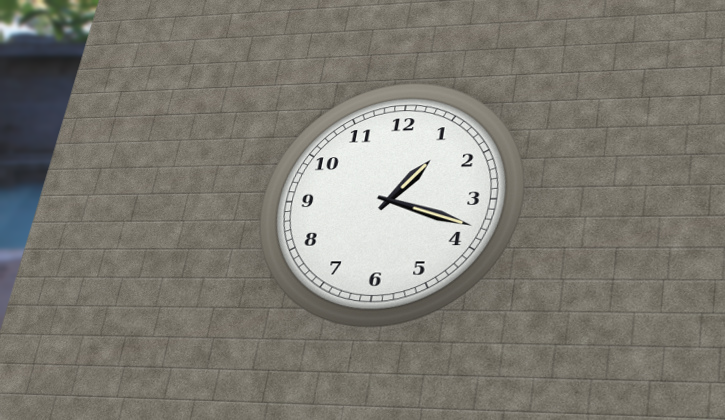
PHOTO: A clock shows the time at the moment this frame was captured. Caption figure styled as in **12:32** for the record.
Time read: **1:18**
